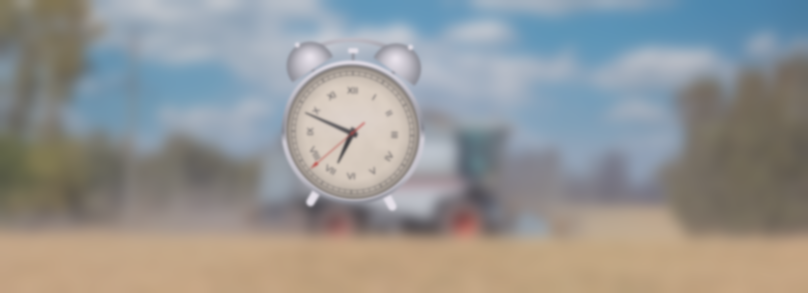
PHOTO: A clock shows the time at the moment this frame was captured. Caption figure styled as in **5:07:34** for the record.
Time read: **6:48:38**
